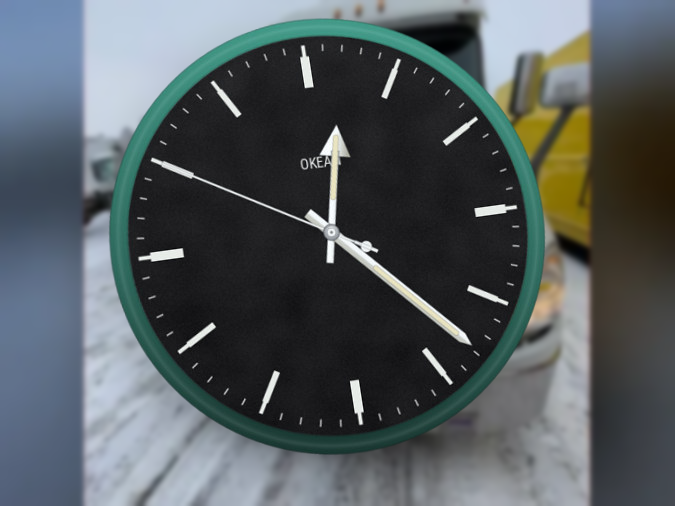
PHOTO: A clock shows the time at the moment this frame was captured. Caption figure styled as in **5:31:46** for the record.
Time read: **12:22:50**
